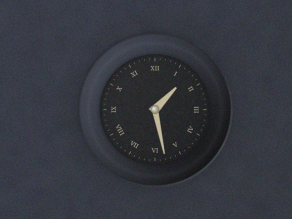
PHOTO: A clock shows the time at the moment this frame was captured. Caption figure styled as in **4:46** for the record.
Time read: **1:28**
